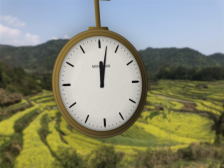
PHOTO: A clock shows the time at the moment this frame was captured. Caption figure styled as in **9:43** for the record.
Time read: **12:02**
